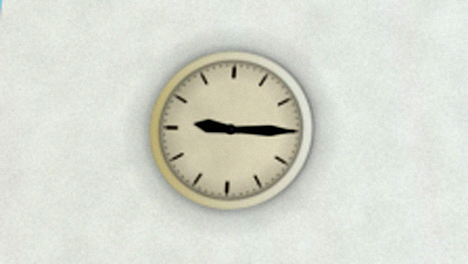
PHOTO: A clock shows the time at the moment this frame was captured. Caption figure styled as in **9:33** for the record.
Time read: **9:15**
